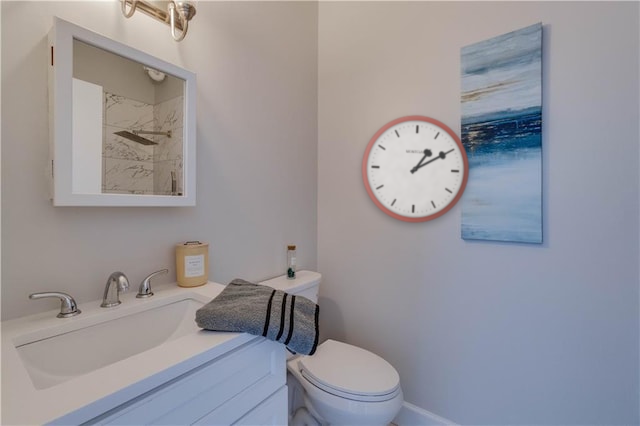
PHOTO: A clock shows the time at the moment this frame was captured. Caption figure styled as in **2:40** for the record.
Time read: **1:10**
